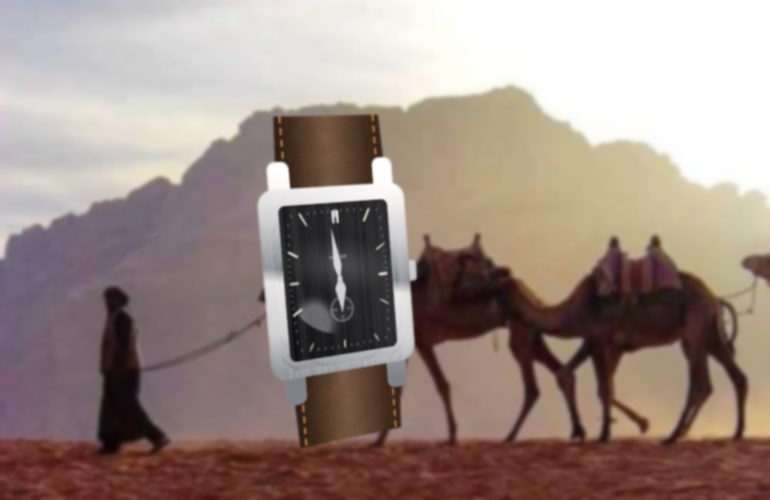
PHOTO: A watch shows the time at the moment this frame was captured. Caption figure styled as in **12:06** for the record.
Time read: **5:59**
